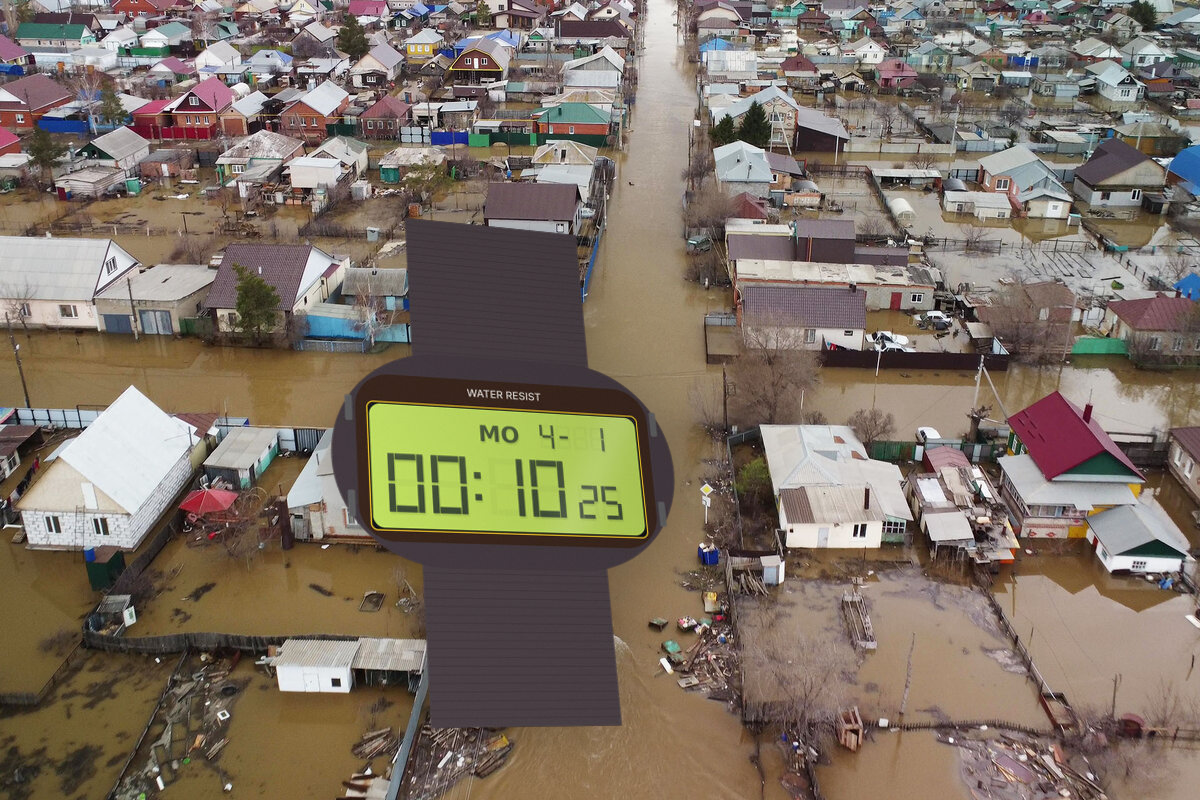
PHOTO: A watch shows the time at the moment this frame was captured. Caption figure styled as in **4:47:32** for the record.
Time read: **0:10:25**
